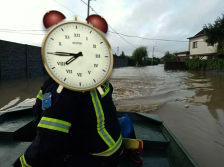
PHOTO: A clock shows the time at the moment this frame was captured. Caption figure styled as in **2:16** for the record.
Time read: **7:45**
